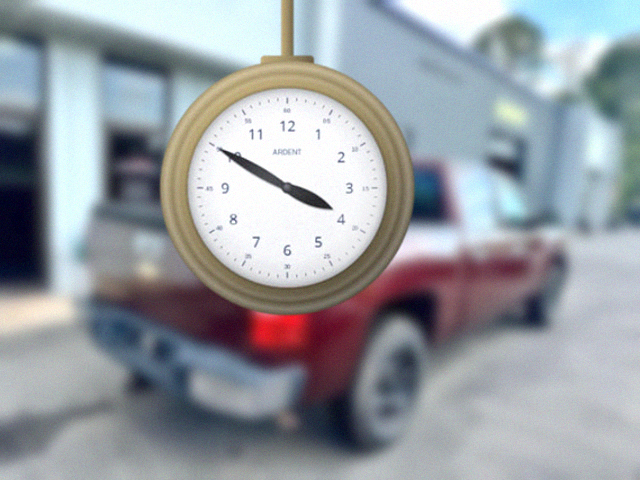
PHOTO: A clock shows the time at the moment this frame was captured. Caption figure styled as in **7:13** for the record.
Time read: **3:50**
